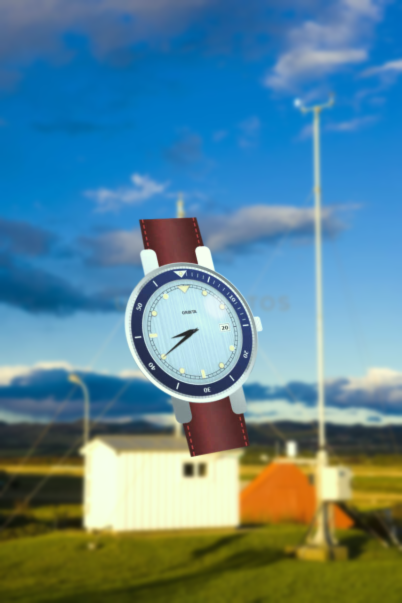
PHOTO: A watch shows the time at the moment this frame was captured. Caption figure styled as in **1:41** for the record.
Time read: **8:40**
